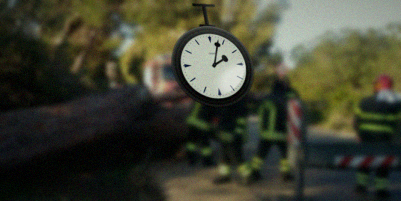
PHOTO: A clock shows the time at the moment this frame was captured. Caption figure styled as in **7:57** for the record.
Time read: **2:03**
